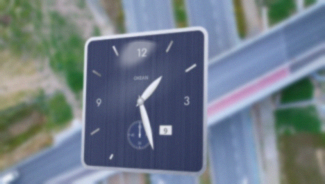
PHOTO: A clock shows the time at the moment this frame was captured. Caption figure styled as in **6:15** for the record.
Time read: **1:27**
